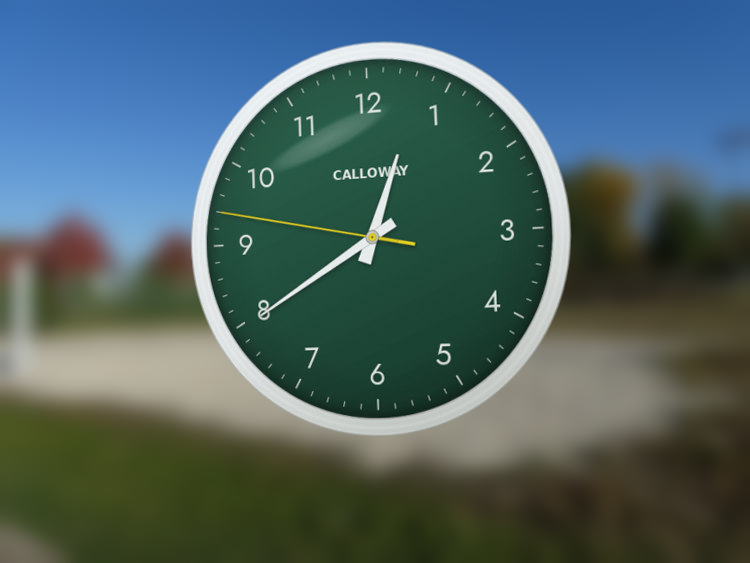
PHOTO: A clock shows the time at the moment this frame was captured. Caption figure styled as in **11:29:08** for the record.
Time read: **12:39:47**
